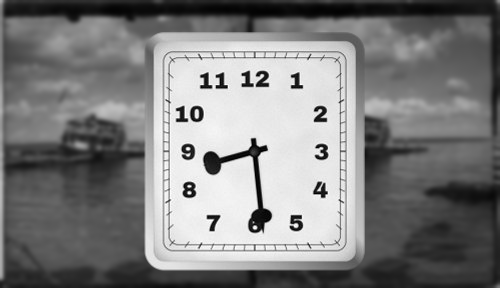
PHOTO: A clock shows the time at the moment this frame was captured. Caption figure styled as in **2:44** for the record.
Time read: **8:29**
